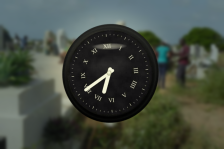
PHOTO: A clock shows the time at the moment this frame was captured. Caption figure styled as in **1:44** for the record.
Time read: **6:40**
